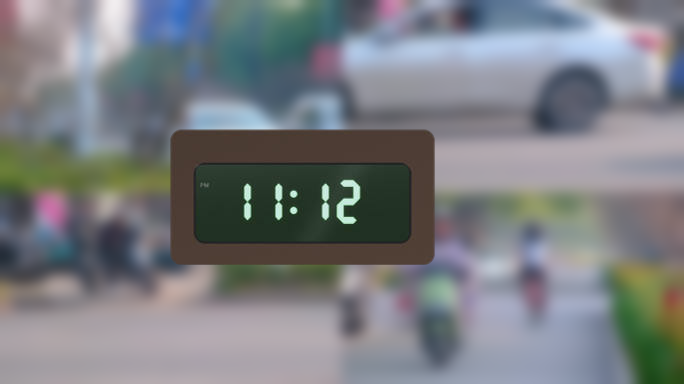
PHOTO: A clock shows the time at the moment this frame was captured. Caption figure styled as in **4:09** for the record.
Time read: **11:12**
